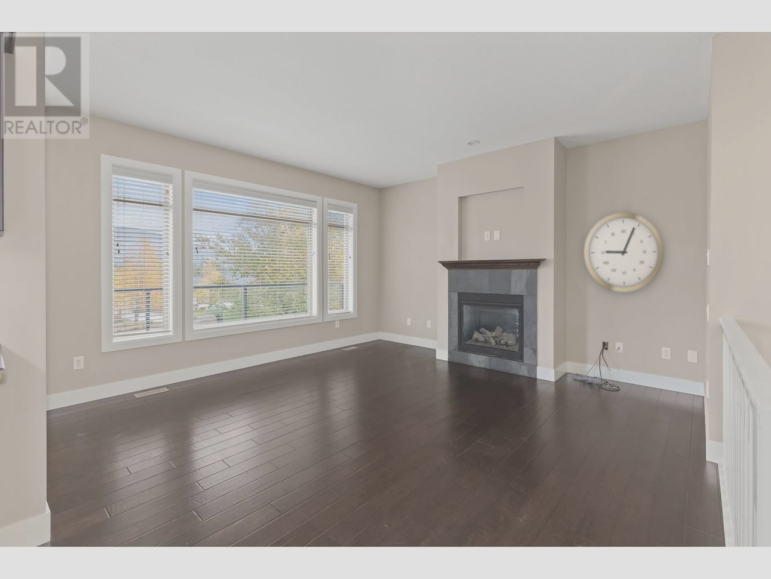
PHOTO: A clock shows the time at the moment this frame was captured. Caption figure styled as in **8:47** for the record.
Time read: **9:04**
